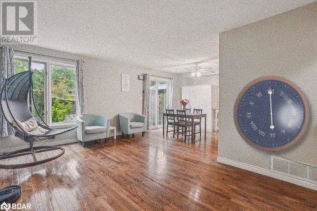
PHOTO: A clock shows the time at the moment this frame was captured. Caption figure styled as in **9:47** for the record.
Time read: **6:00**
